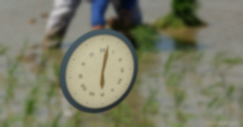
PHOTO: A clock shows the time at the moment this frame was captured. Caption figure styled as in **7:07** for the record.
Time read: **6:02**
